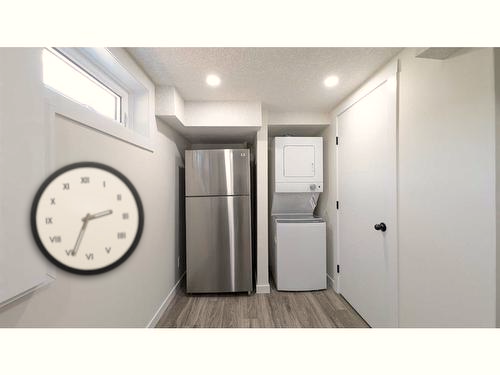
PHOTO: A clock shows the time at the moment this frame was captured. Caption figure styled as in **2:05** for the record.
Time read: **2:34**
